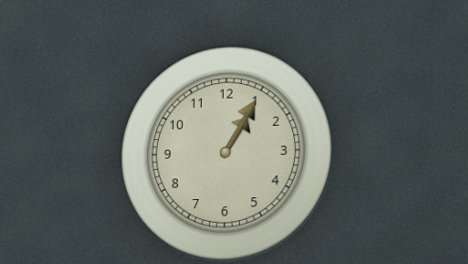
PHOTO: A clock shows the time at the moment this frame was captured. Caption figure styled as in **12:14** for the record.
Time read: **1:05**
